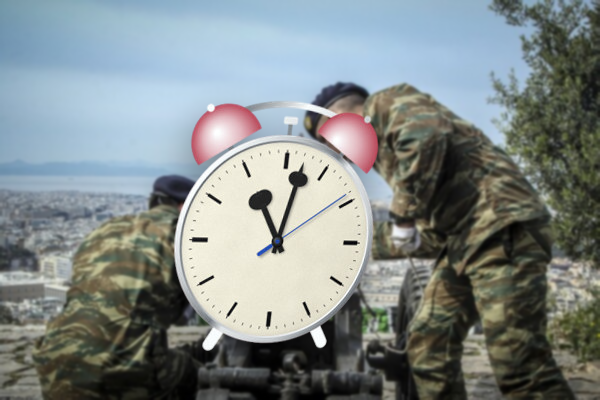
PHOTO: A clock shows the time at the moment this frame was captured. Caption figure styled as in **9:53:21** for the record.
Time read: **11:02:09**
